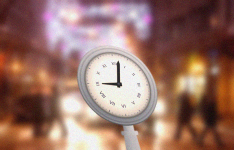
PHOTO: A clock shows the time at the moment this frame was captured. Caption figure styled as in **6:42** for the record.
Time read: **9:02**
